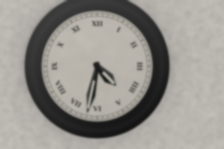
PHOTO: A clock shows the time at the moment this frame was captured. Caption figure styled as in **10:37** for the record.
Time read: **4:32**
